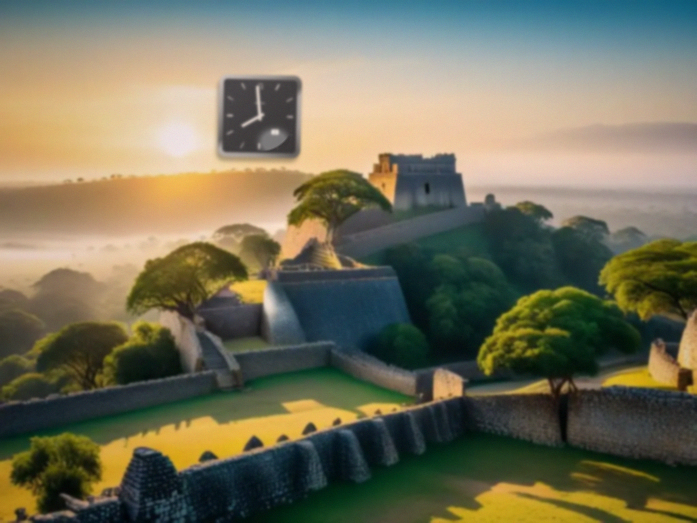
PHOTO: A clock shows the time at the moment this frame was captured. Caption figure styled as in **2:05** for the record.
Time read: **7:59**
